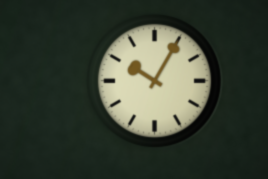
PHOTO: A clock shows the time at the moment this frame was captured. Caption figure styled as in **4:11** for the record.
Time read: **10:05**
